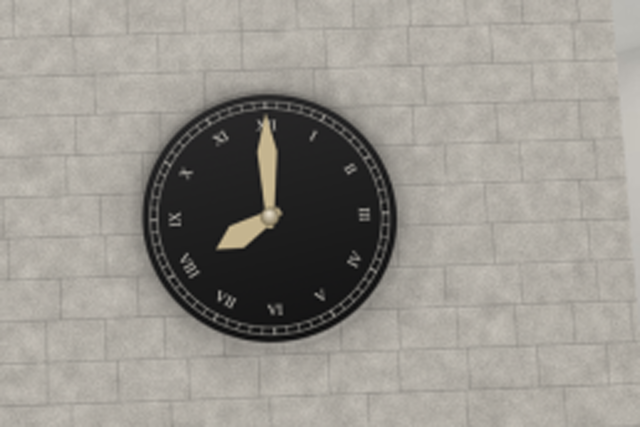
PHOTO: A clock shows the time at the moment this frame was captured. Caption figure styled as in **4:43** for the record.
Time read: **8:00**
